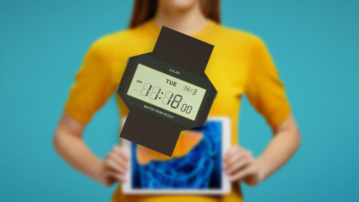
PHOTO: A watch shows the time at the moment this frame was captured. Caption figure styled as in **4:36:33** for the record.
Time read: **11:18:00**
